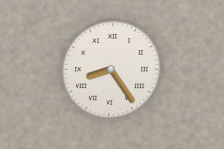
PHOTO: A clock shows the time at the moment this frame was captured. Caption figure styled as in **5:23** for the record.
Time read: **8:24**
